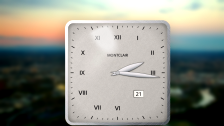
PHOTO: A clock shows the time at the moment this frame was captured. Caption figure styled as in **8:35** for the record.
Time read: **2:16**
